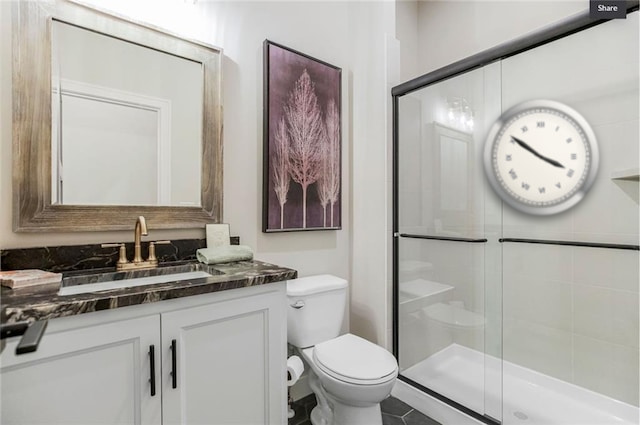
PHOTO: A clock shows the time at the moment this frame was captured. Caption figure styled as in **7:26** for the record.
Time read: **3:51**
